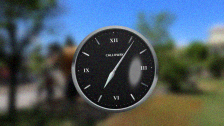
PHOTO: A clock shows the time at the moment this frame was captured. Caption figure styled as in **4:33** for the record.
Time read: **7:06**
